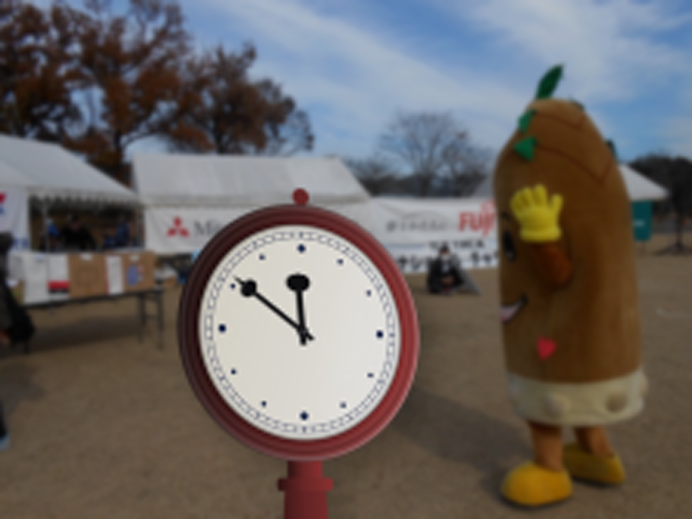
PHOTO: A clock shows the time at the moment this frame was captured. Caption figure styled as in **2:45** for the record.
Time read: **11:51**
